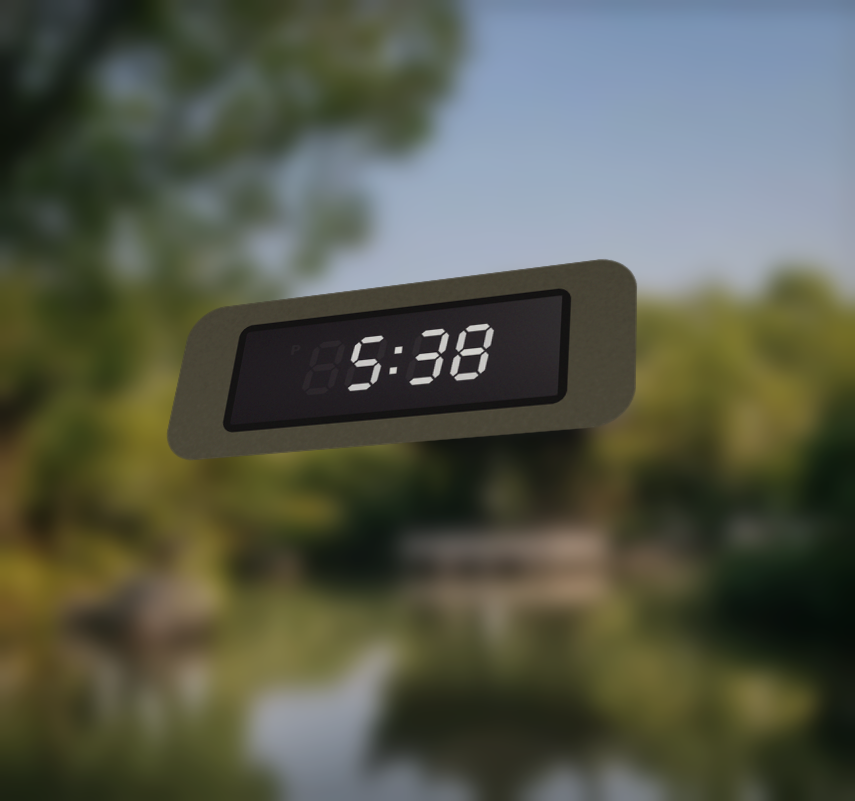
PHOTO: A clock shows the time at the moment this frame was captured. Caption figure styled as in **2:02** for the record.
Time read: **5:38**
